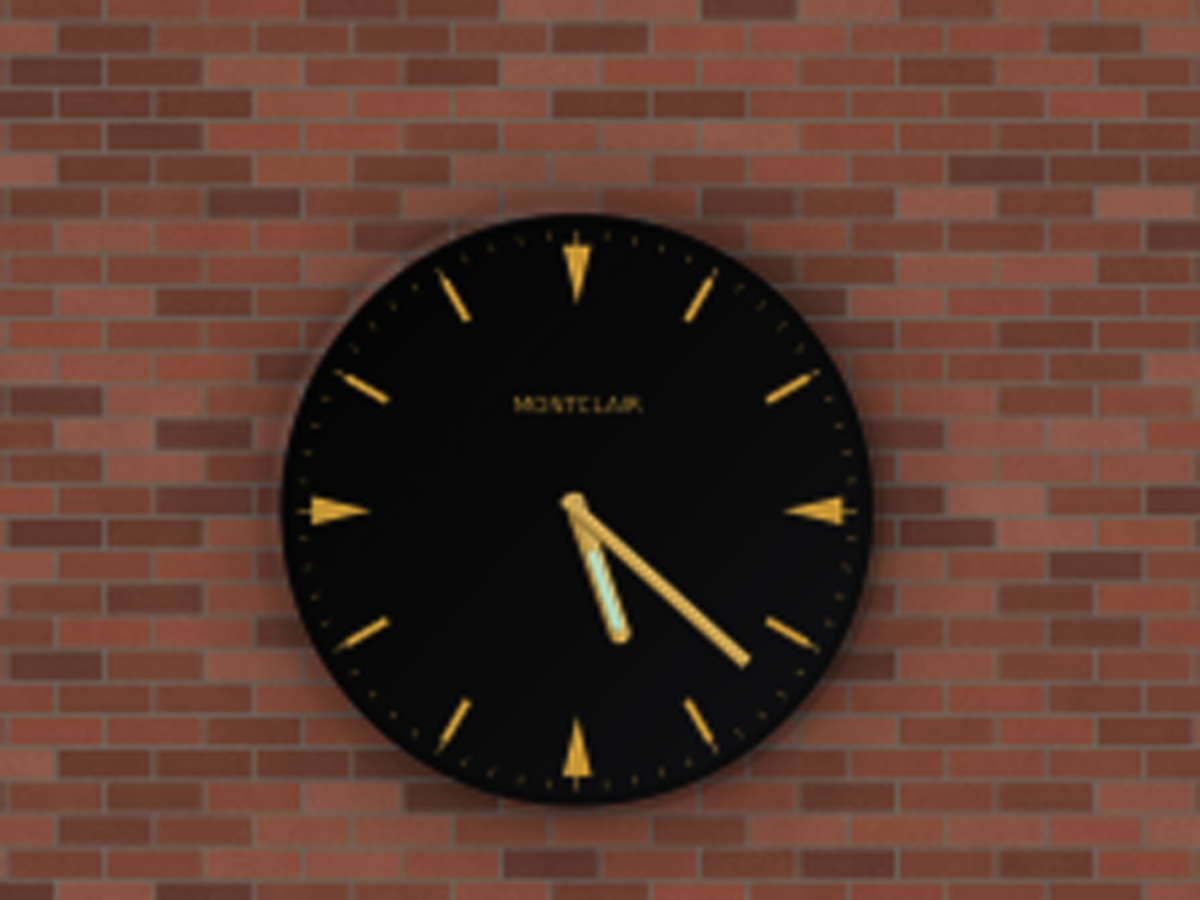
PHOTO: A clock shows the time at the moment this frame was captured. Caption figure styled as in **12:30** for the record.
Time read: **5:22**
